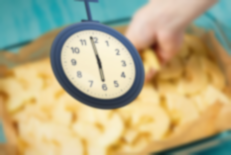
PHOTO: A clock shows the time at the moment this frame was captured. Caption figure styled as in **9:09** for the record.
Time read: **5:59**
